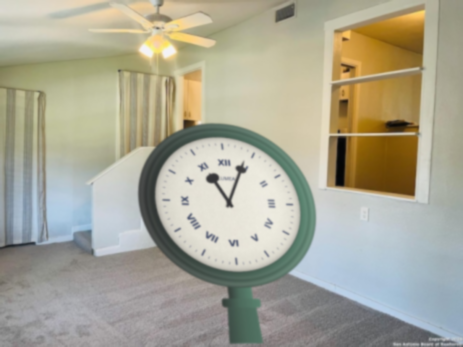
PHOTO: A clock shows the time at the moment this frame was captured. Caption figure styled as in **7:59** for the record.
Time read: **11:04**
